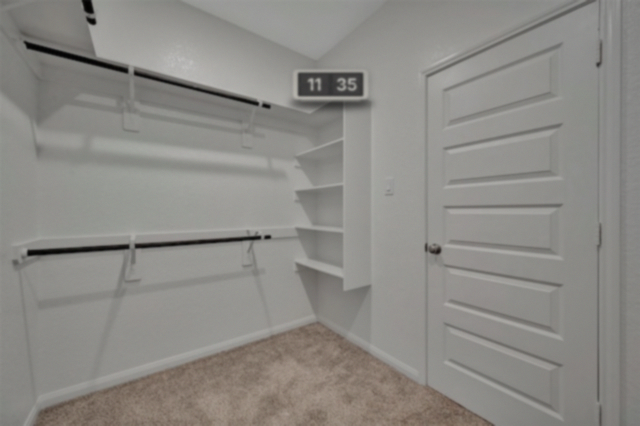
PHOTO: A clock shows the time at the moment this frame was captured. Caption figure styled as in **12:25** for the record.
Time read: **11:35**
